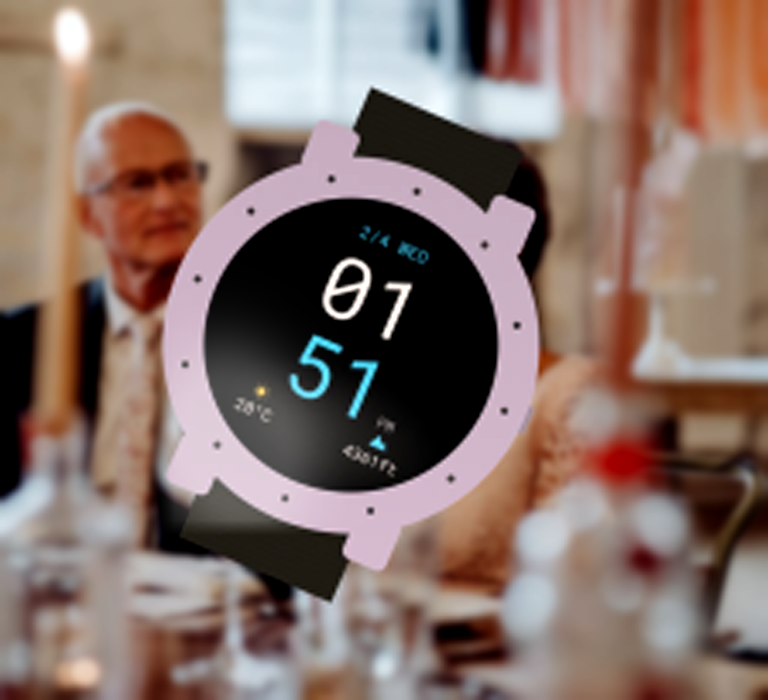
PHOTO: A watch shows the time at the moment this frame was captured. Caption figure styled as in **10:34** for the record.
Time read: **1:51**
